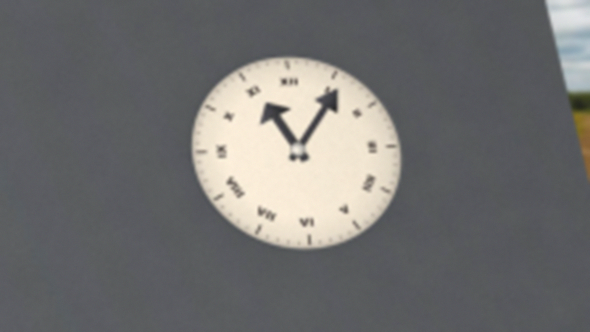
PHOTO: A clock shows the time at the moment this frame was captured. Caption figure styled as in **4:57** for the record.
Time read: **11:06**
